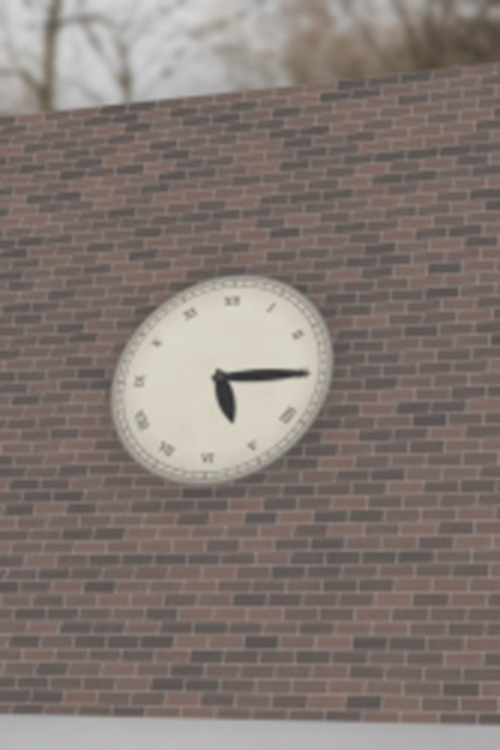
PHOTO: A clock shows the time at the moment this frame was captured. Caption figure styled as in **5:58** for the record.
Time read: **5:15**
